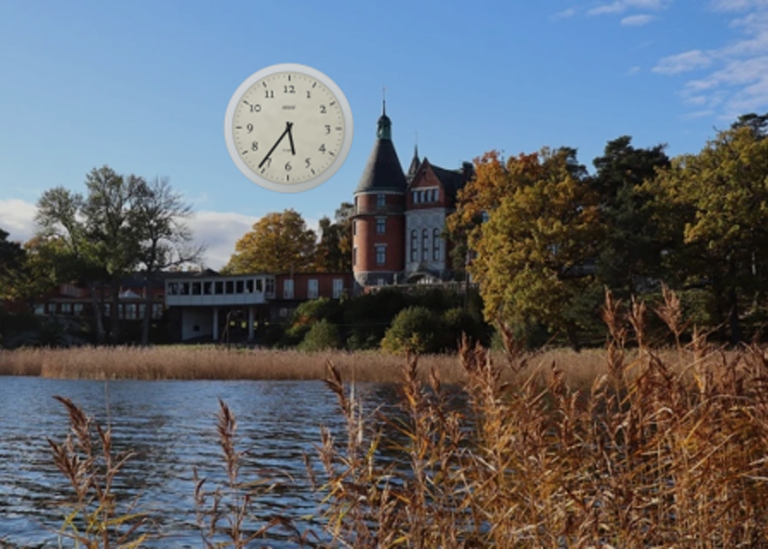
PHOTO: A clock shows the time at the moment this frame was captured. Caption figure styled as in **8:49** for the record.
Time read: **5:36**
